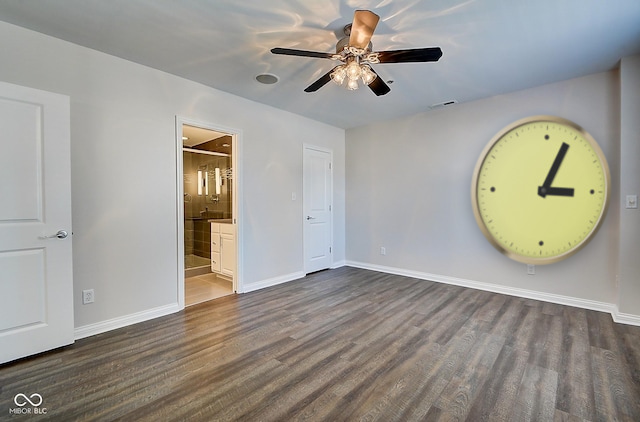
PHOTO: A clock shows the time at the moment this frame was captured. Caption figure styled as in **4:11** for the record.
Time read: **3:04**
